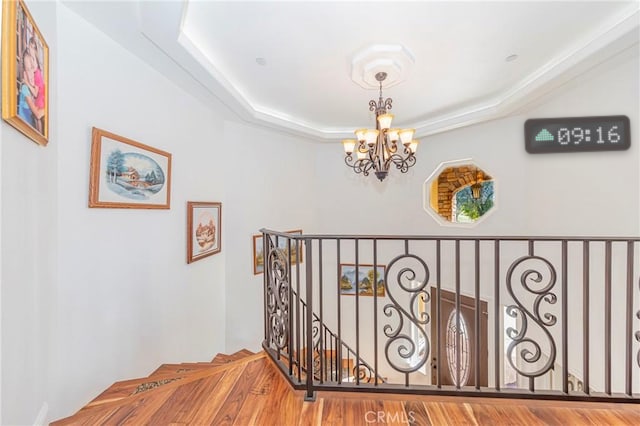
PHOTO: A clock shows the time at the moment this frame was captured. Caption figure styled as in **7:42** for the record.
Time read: **9:16**
